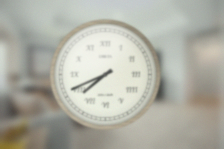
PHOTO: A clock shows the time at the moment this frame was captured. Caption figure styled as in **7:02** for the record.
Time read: **7:41**
